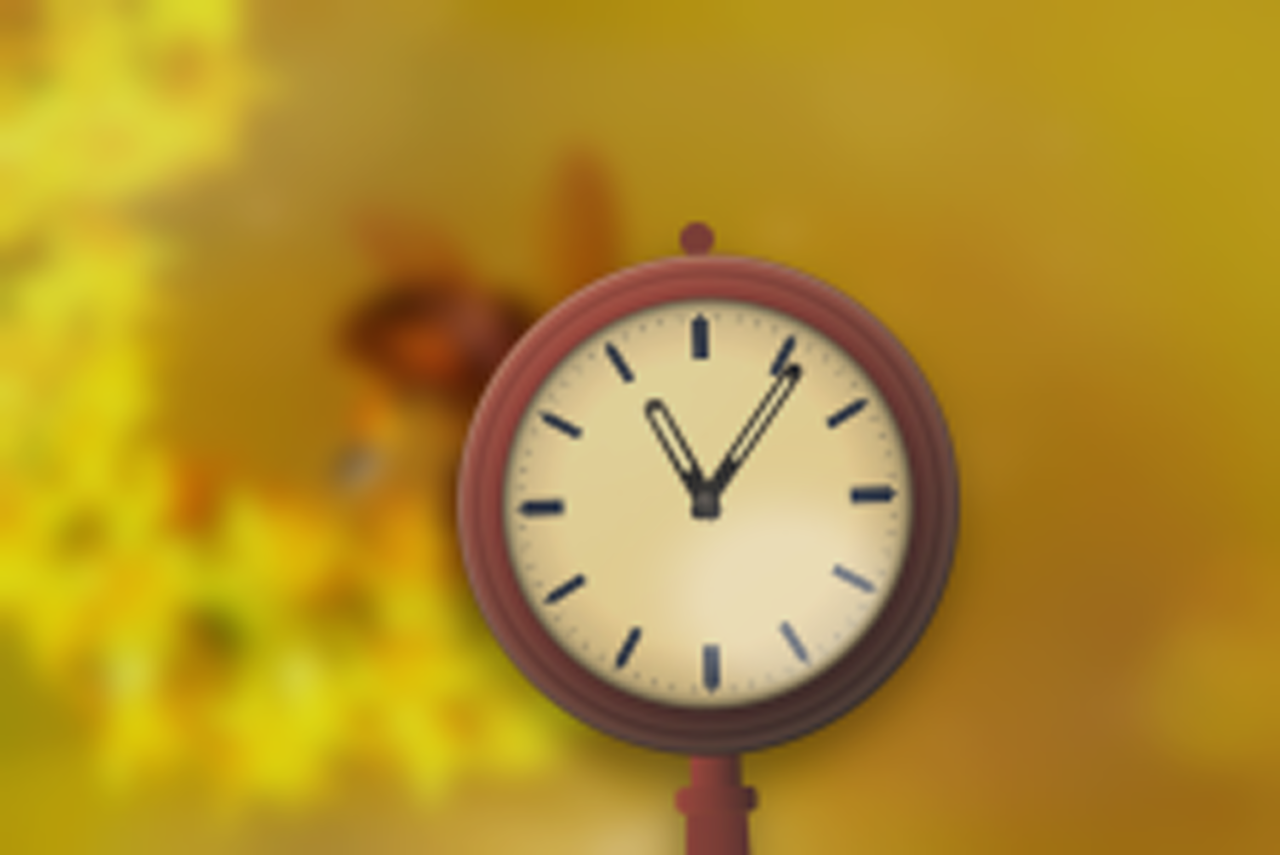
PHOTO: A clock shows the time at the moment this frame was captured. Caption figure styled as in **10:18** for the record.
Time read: **11:06**
